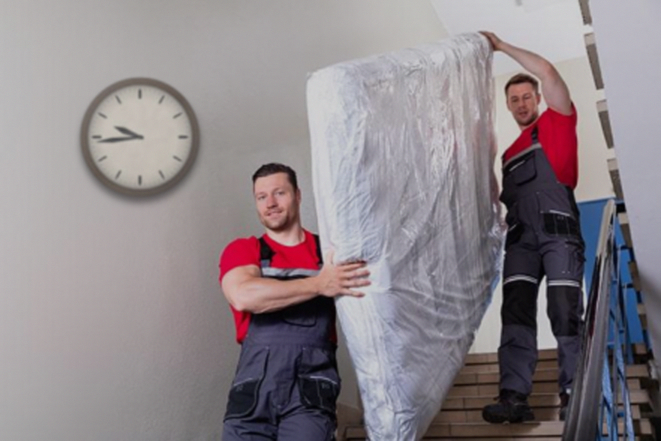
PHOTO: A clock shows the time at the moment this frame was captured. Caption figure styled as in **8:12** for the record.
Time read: **9:44**
